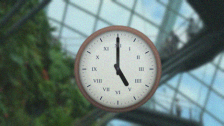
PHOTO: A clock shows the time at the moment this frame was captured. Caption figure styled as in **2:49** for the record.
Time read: **5:00**
